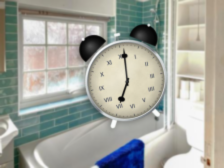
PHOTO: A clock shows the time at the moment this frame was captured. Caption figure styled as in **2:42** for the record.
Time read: **7:01**
